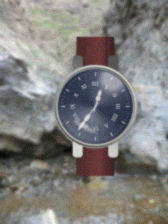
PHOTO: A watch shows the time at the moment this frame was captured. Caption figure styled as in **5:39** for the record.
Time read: **12:36**
